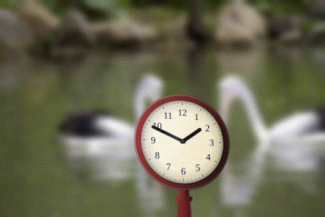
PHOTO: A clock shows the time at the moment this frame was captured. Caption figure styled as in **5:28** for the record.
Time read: **1:49**
